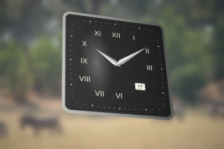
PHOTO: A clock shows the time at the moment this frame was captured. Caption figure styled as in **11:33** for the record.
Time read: **10:09**
